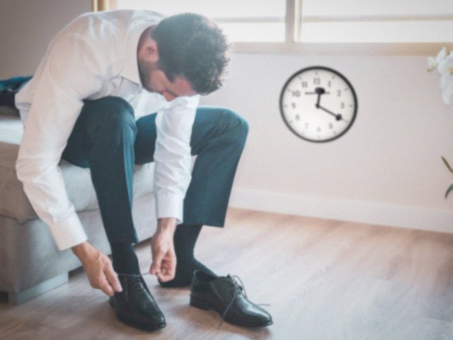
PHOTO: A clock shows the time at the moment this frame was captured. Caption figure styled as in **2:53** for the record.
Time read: **12:20**
